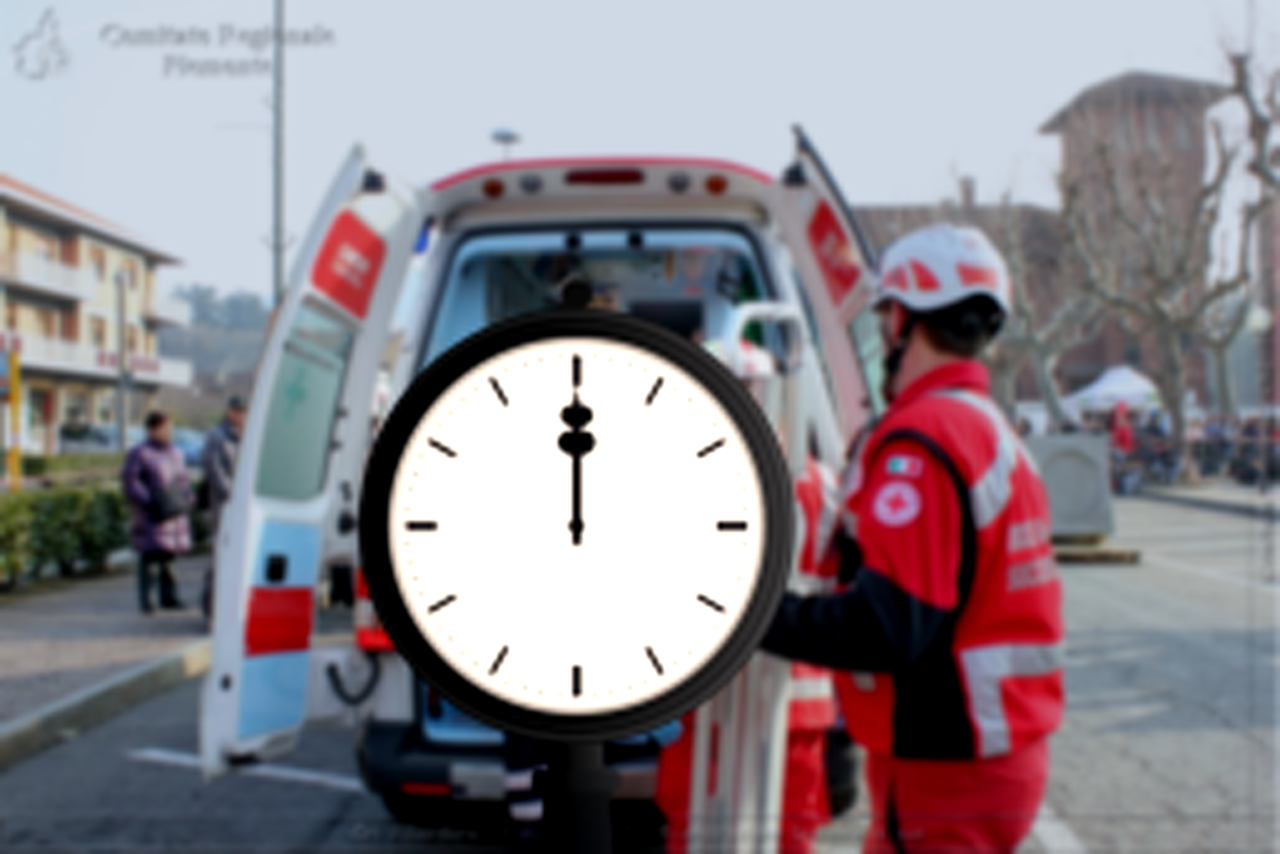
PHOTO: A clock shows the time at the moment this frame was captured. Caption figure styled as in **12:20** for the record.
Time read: **12:00**
